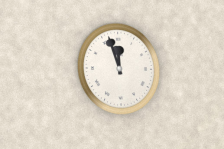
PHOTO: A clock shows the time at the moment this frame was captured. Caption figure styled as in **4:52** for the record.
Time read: **11:57**
